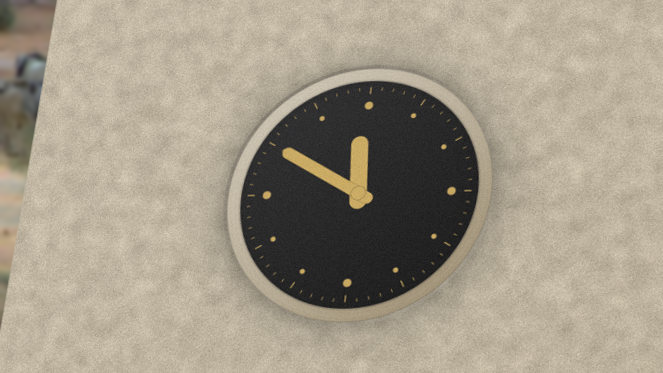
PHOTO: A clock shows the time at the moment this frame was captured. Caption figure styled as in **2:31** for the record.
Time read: **11:50**
